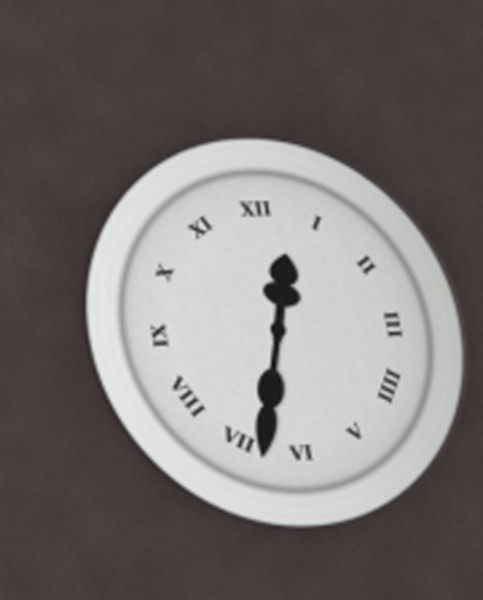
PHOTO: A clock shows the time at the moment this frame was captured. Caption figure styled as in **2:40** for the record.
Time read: **12:33**
